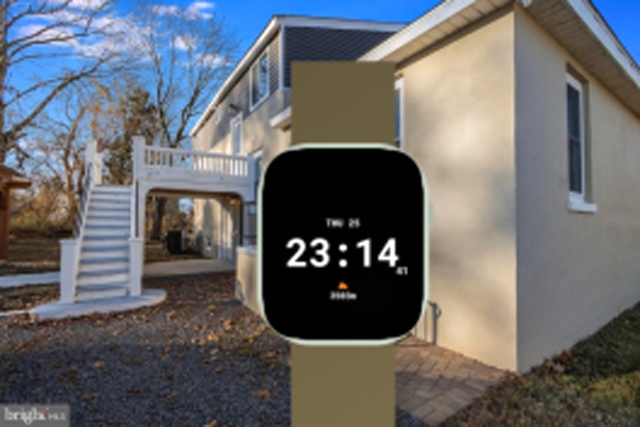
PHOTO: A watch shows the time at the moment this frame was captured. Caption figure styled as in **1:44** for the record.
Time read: **23:14**
